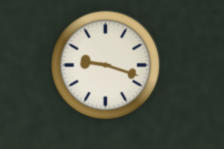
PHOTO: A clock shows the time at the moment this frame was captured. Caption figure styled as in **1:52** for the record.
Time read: **9:18**
